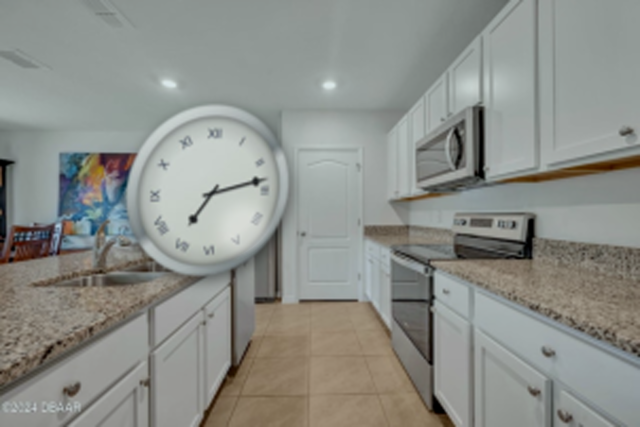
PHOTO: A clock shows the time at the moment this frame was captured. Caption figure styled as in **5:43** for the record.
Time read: **7:13**
